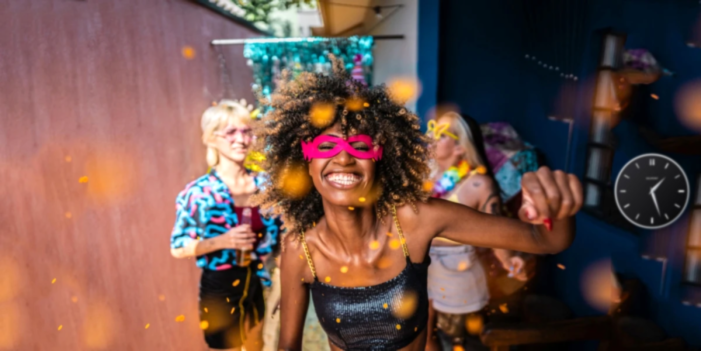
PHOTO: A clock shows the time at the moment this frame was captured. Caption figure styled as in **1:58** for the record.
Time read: **1:27**
